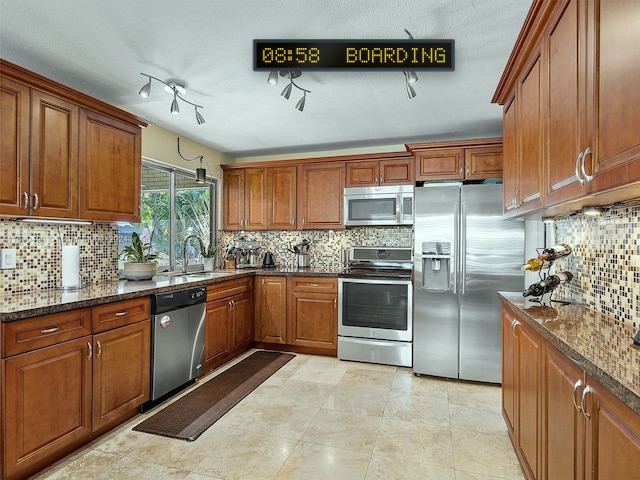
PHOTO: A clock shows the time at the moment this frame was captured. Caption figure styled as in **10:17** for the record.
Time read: **8:58**
